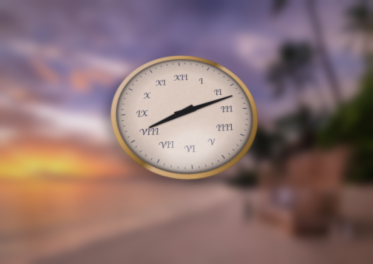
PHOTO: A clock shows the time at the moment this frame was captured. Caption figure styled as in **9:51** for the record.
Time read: **8:12**
